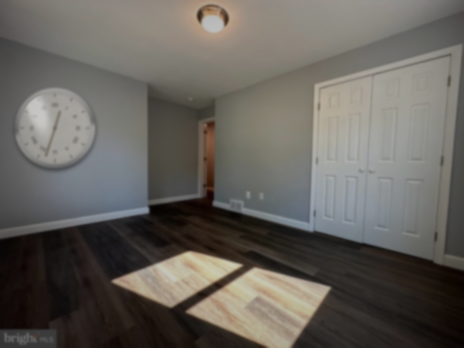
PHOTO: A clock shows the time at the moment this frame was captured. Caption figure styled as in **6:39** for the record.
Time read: **12:33**
